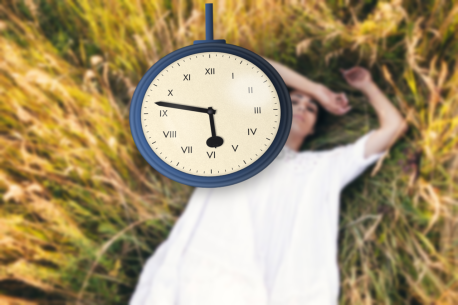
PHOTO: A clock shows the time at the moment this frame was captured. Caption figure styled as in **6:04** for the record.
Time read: **5:47**
